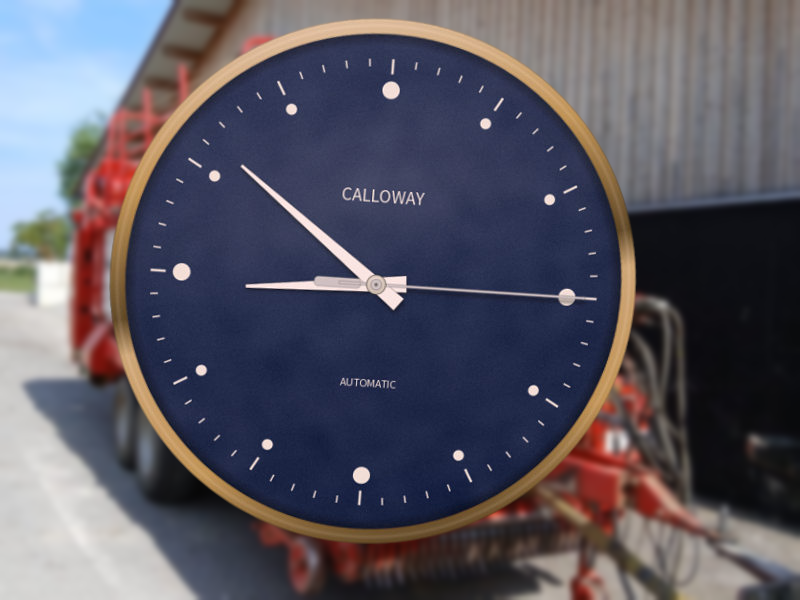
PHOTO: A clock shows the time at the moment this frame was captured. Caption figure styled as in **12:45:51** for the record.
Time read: **8:51:15**
